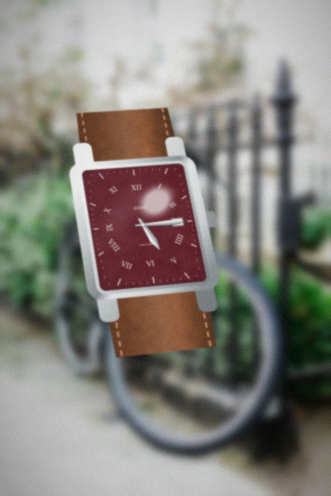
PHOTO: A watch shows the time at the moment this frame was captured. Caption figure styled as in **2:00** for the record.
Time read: **5:15**
